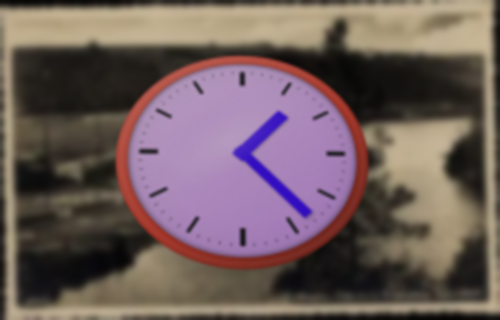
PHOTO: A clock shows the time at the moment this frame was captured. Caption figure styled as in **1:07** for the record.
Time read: **1:23**
